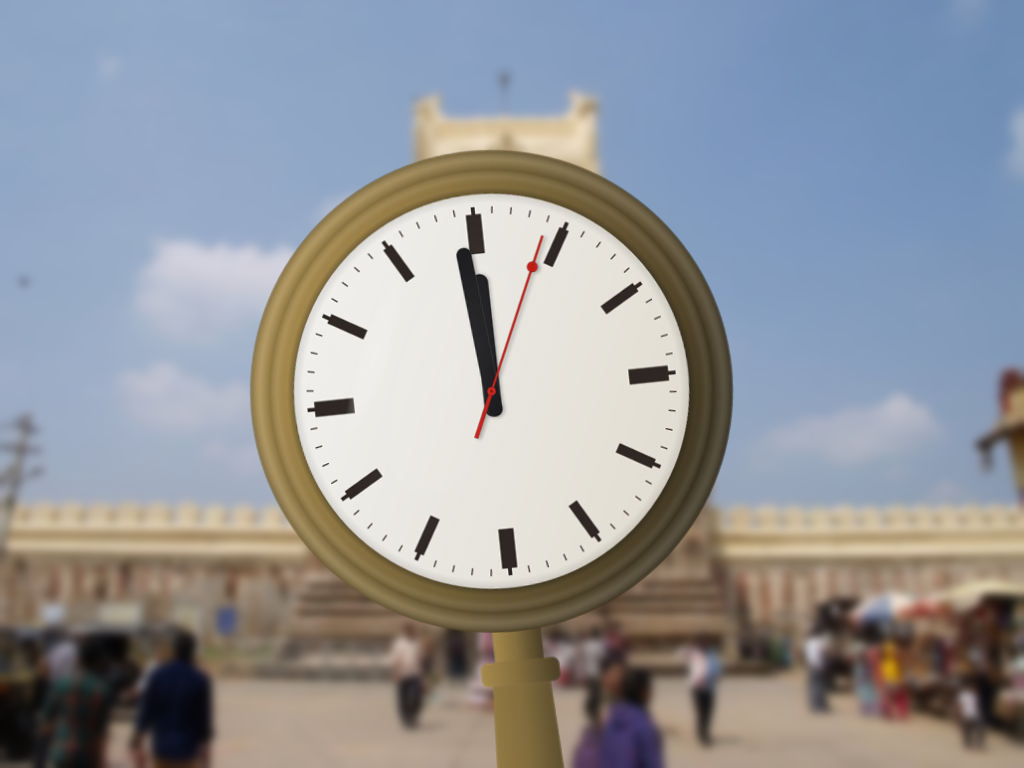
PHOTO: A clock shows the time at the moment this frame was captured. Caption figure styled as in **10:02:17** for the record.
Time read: **11:59:04**
